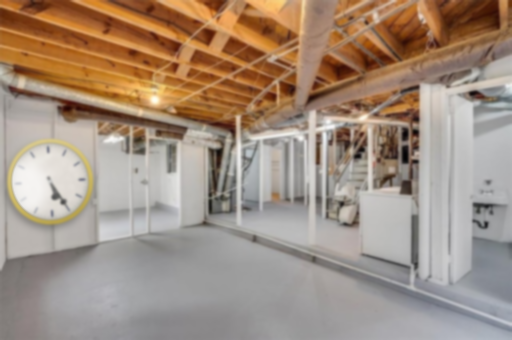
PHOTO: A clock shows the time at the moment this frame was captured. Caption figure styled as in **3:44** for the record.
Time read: **5:25**
